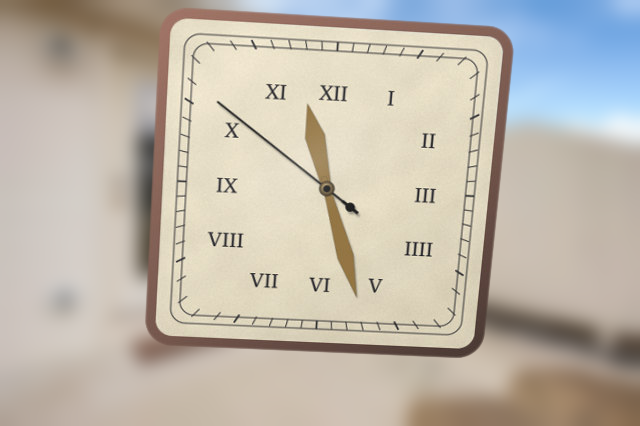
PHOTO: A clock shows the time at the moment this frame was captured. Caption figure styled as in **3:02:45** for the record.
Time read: **11:26:51**
